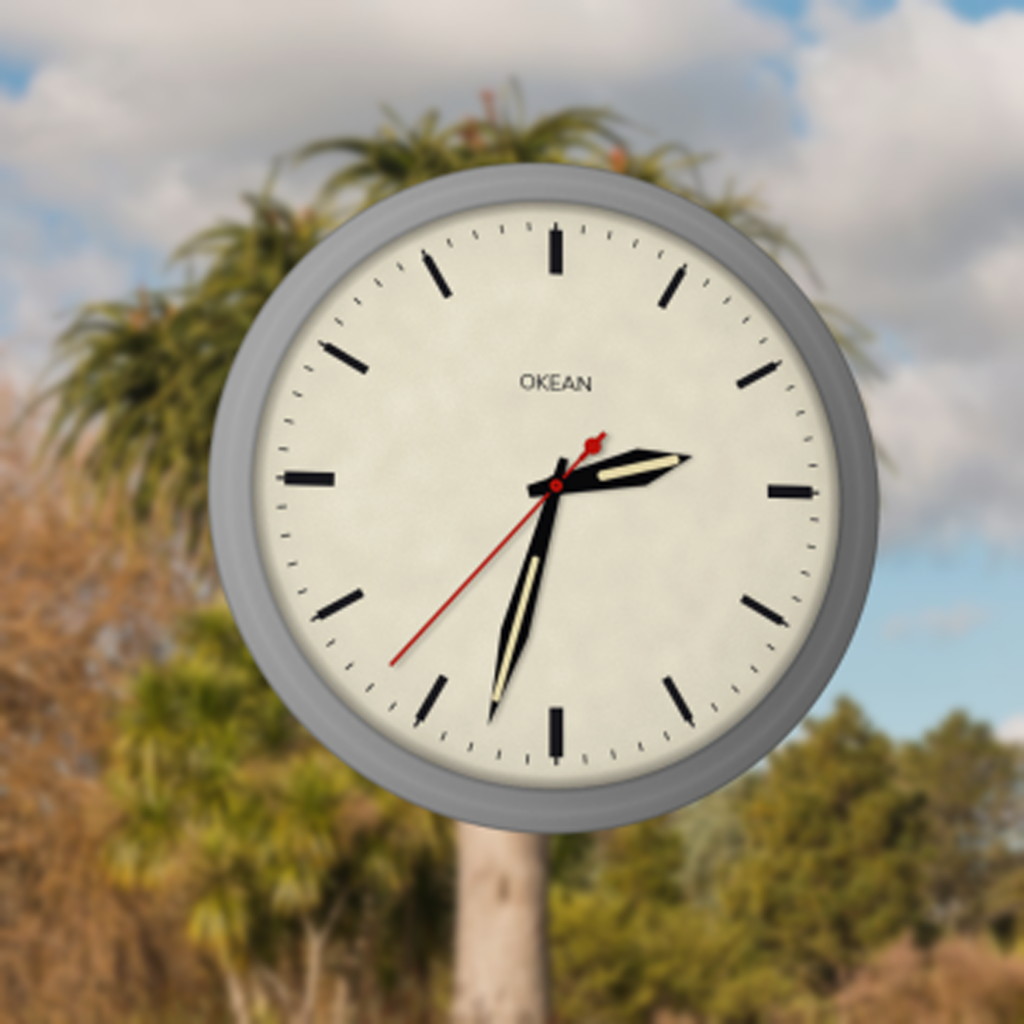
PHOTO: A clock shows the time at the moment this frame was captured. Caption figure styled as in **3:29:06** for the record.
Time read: **2:32:37**
